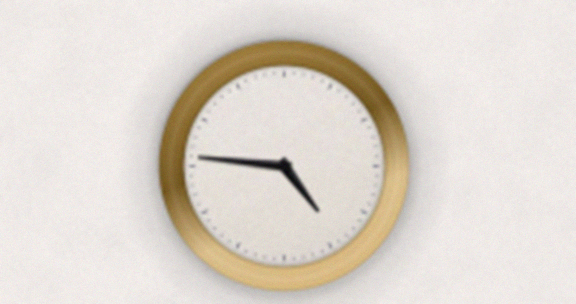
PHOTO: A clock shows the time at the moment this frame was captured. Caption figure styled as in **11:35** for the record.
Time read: **4:46**
